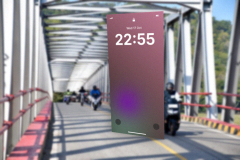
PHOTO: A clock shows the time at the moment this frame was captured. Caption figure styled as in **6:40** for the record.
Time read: **22:55**
